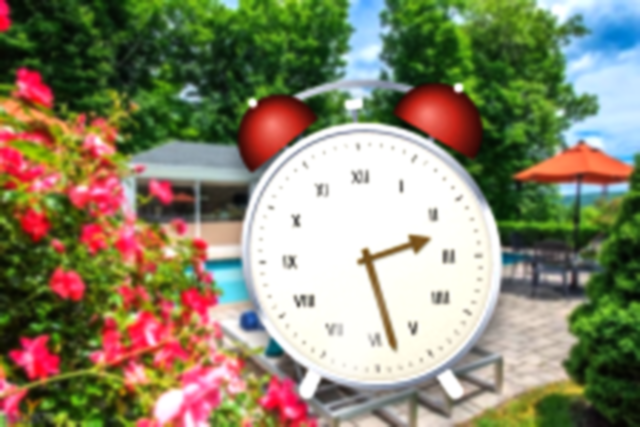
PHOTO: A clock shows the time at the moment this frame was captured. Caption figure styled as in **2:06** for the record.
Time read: **2:28**
